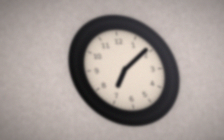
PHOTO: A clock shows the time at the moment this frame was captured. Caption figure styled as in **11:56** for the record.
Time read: **7:09**
